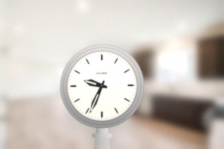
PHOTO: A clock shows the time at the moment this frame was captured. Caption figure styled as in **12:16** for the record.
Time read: **9:34**
